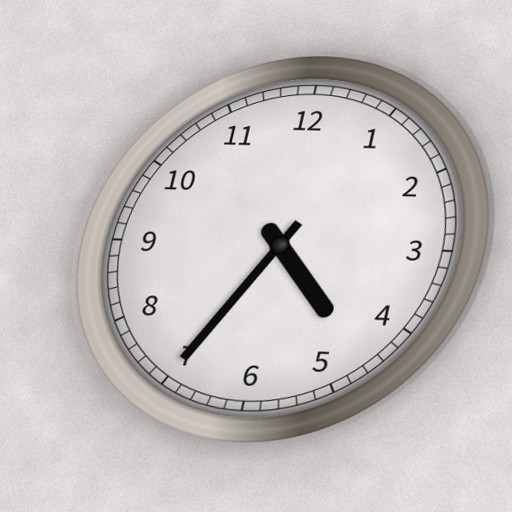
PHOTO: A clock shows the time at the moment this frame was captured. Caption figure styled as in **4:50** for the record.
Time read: **4:35**
